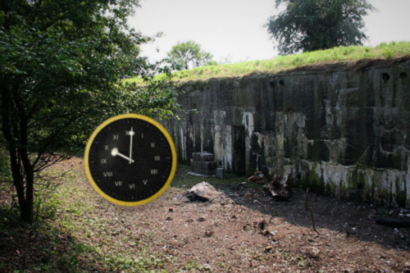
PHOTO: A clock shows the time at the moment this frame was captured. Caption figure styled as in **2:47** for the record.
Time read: **10:01**
